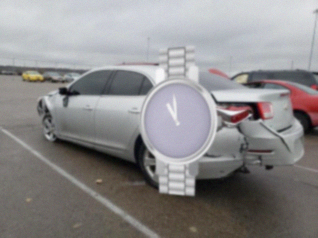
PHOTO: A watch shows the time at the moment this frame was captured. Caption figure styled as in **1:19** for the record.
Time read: **10:59**
